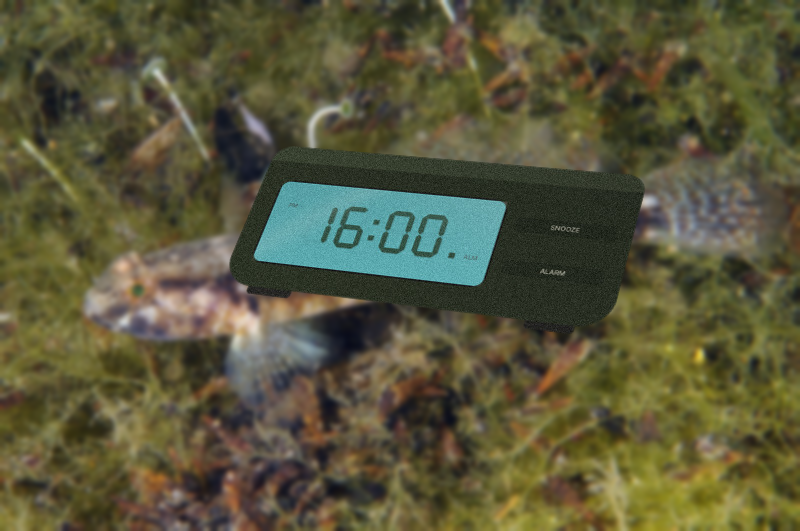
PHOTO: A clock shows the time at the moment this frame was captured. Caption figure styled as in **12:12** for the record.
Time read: **16:00**
